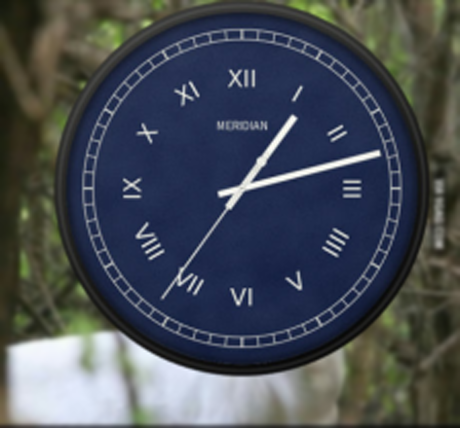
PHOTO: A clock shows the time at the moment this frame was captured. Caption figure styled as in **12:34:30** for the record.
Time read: **1:12:36**
